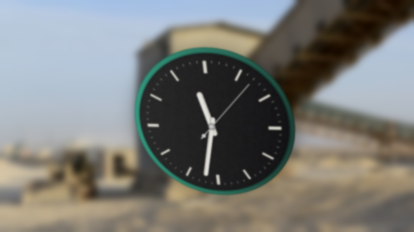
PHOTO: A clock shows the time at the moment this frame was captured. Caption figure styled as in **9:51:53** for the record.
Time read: **11:32:07**
